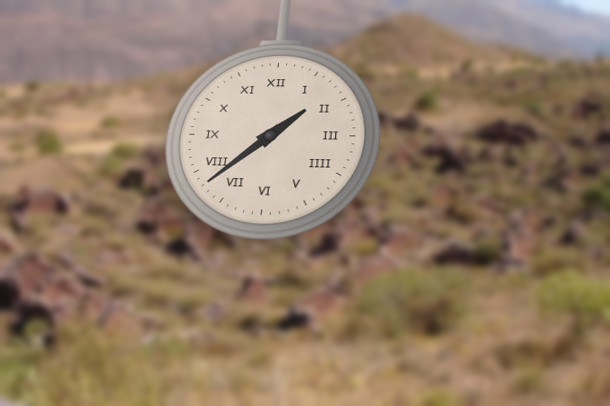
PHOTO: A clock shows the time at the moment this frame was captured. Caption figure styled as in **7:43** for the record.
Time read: **1:38**
